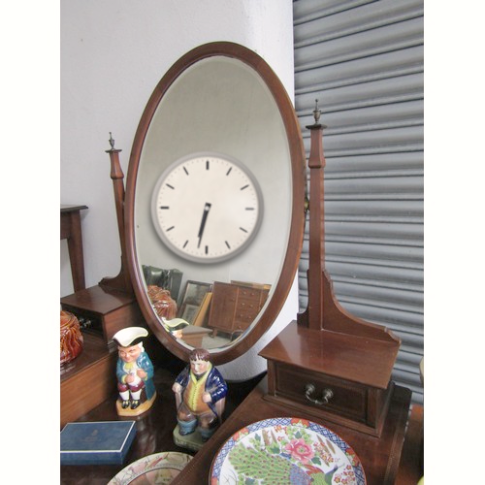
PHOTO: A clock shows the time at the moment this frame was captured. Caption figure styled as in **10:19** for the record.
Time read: **6:32**
